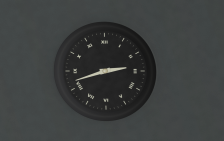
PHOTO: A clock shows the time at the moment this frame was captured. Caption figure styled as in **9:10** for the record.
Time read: **2:42**
